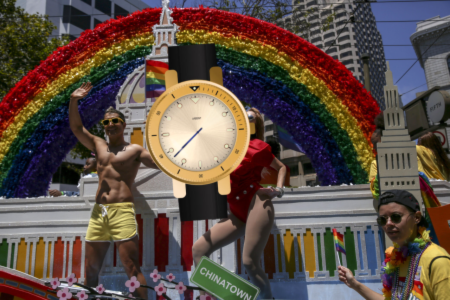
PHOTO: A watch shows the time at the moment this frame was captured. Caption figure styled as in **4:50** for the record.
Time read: **7:38**
